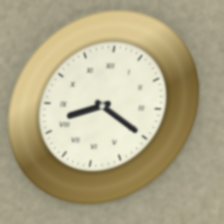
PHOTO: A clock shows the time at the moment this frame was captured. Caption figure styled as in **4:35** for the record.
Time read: **8:20**
